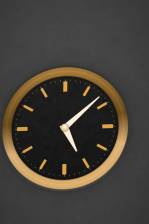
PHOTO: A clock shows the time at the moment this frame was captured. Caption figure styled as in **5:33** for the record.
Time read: **5:08**
